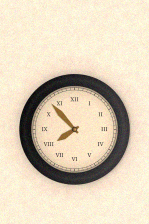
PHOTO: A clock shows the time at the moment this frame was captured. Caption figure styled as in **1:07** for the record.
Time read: **7:53**
